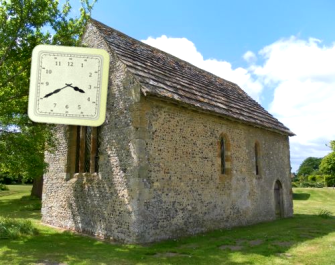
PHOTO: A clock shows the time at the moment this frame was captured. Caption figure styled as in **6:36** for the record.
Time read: **3:40**
